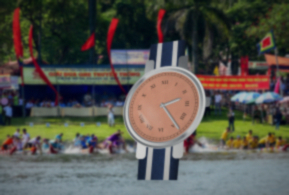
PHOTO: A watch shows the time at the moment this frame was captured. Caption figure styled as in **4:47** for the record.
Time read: **2:24**
